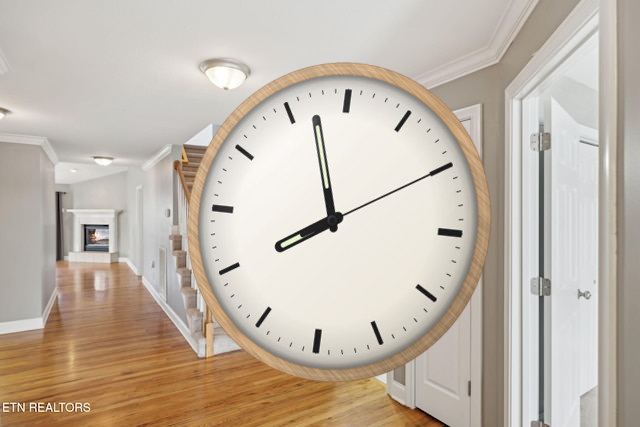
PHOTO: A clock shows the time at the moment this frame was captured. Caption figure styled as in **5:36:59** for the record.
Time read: **7:57:10**
